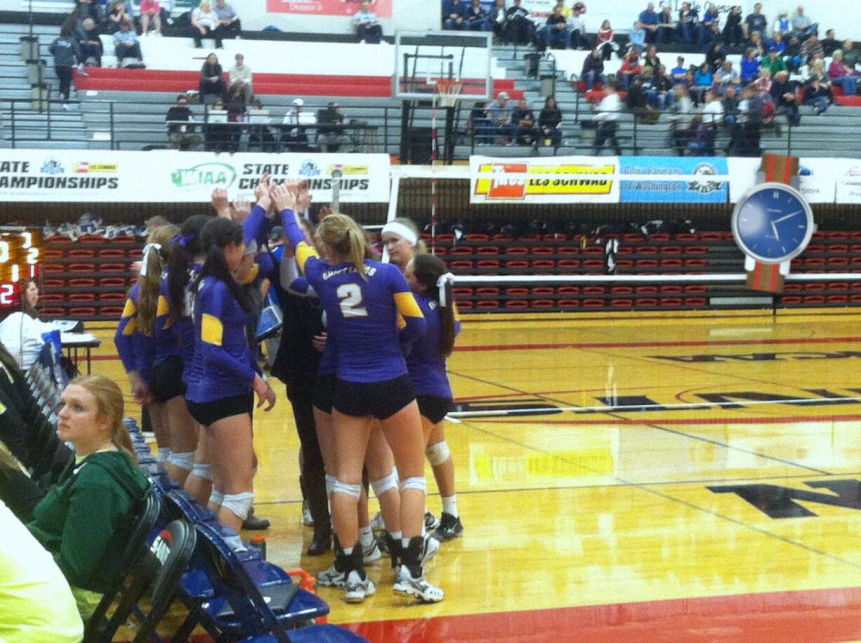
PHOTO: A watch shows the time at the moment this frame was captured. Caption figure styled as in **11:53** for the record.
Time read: **5:10**
